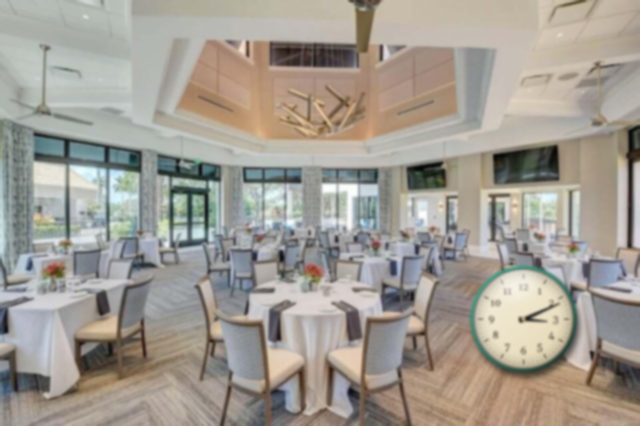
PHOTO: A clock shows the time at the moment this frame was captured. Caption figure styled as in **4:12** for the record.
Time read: **3:11**
